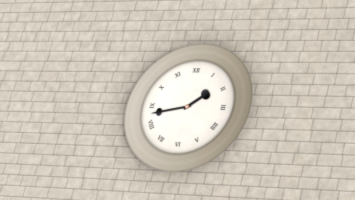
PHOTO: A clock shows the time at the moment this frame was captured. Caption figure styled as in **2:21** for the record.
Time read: **1:43**
